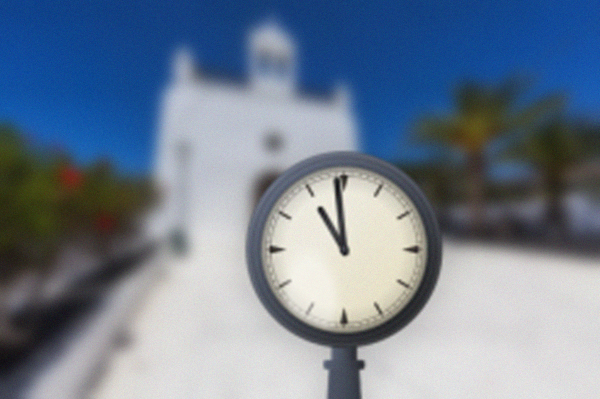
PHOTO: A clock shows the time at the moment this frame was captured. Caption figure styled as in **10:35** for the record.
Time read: **10:59**
